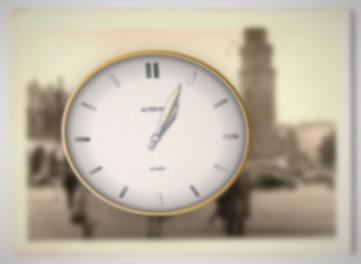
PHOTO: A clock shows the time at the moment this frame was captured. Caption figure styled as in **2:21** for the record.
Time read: **1:04**
